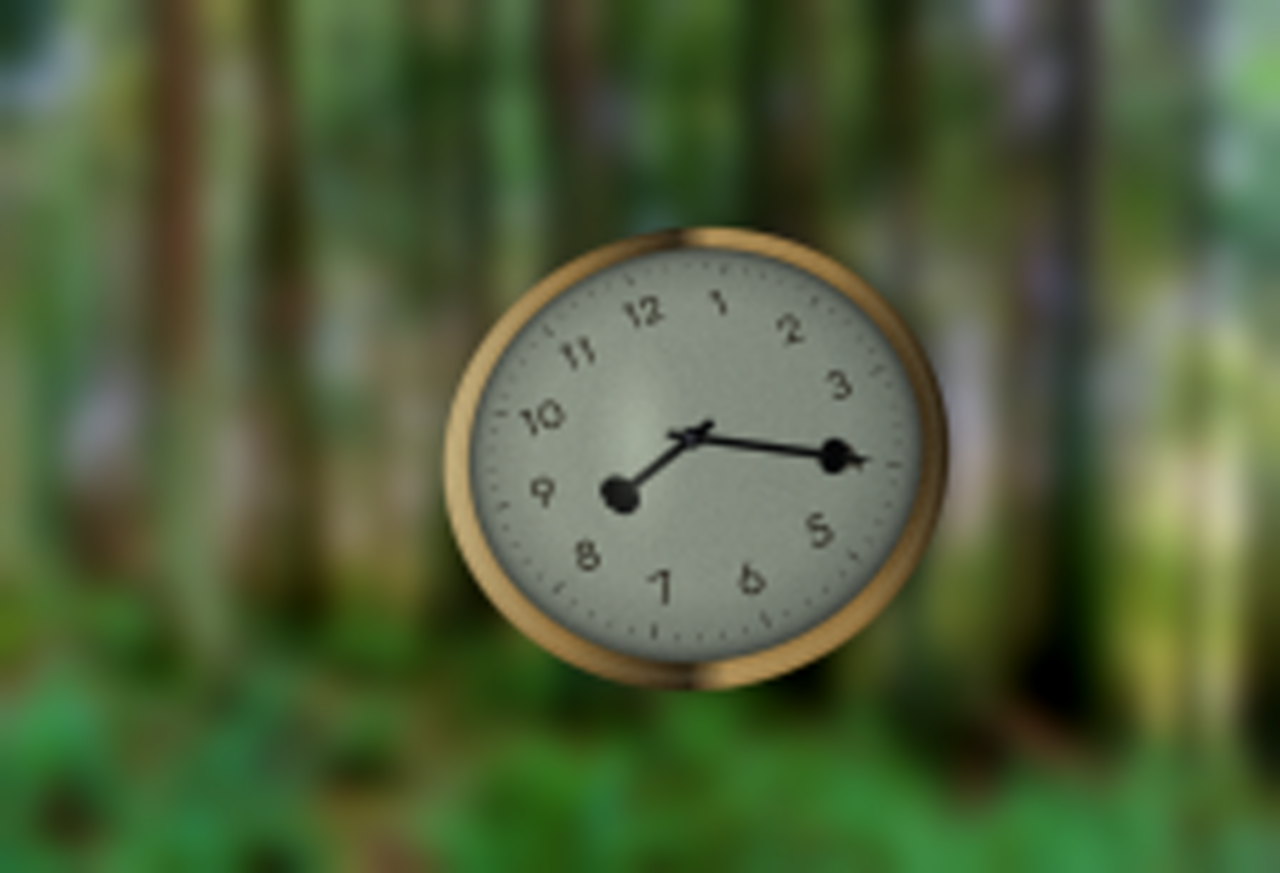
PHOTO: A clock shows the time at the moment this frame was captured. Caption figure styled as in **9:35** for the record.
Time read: **8:20**
